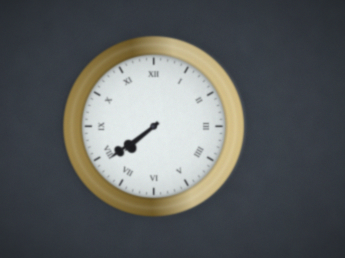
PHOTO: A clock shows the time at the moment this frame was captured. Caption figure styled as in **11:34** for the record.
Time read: **7:39**
